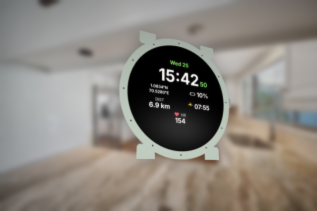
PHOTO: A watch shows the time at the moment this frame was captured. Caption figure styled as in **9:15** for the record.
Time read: **15:42**
